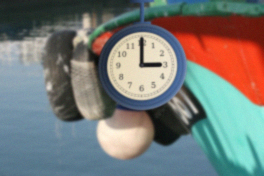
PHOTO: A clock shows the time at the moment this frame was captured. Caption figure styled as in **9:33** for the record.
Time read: **3:00**
